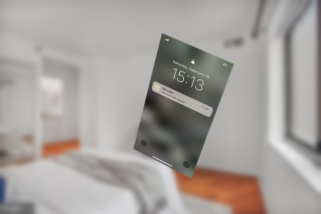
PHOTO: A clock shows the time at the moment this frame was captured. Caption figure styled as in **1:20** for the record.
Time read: **15:13**
